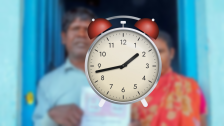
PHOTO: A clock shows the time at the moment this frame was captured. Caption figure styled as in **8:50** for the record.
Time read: **1:43**
